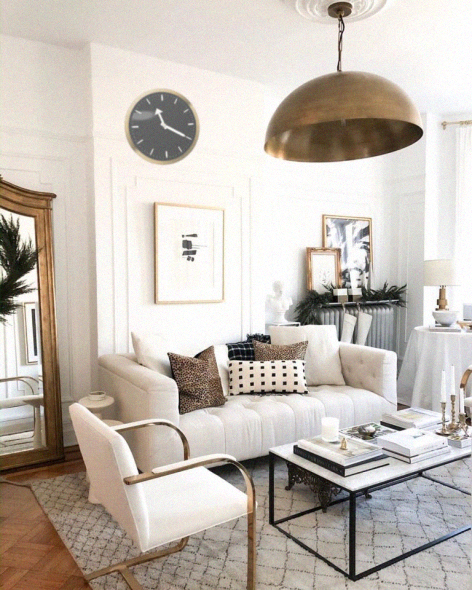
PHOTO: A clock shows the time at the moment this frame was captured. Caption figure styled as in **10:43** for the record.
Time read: **11:20**
